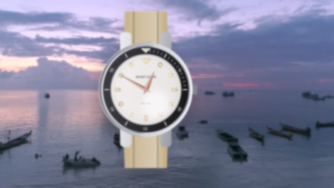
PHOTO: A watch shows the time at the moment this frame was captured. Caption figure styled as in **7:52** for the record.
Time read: **12:50**
